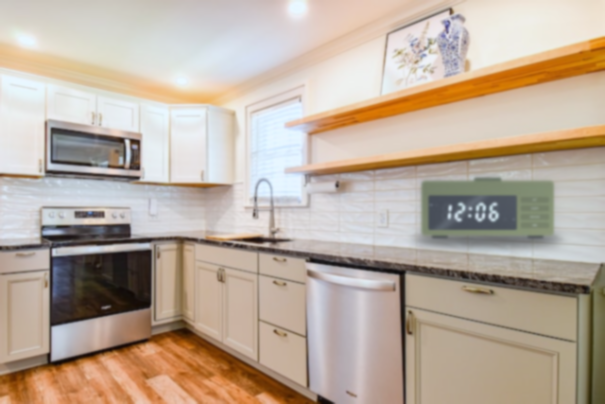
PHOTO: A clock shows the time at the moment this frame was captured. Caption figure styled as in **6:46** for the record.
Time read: **12:06**
